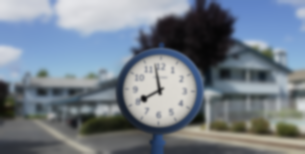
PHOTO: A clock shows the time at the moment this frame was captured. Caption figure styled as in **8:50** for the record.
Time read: **7:58**
